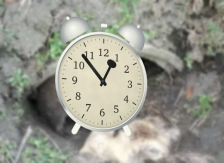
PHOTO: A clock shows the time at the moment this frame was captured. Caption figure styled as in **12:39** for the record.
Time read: **12:53**
